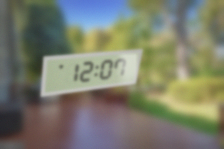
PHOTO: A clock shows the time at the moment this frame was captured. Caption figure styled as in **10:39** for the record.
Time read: **12:07**
